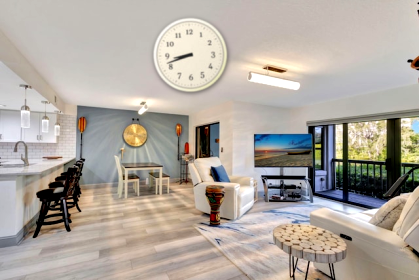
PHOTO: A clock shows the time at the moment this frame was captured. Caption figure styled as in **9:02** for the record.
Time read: **8:42**
